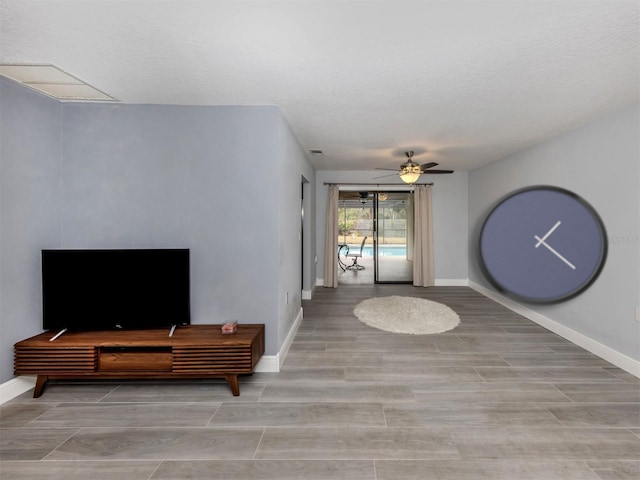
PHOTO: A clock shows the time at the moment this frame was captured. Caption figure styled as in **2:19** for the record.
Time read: **1:22**
